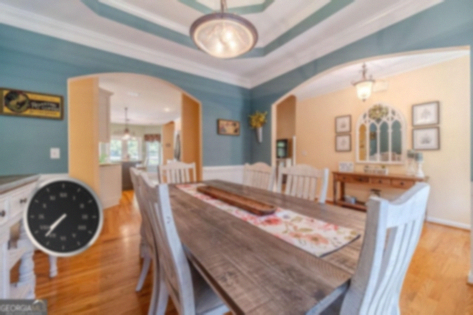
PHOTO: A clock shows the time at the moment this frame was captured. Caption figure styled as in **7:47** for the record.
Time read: **7:37**
